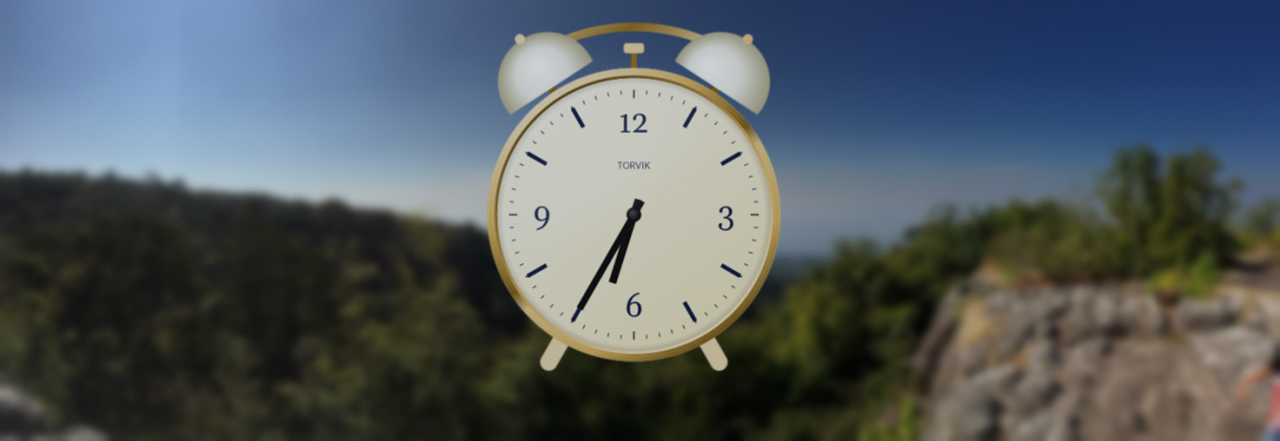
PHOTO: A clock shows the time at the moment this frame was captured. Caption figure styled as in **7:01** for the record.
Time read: **6:35**
